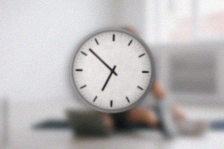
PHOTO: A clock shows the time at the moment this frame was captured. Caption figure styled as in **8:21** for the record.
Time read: **6:52**
